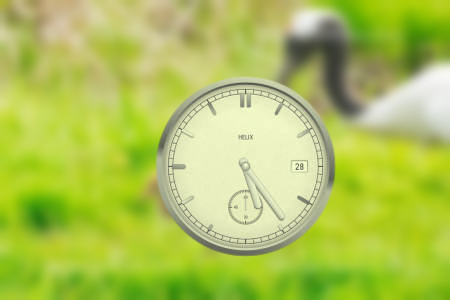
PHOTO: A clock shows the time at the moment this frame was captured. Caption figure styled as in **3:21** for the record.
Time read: **5:24**
